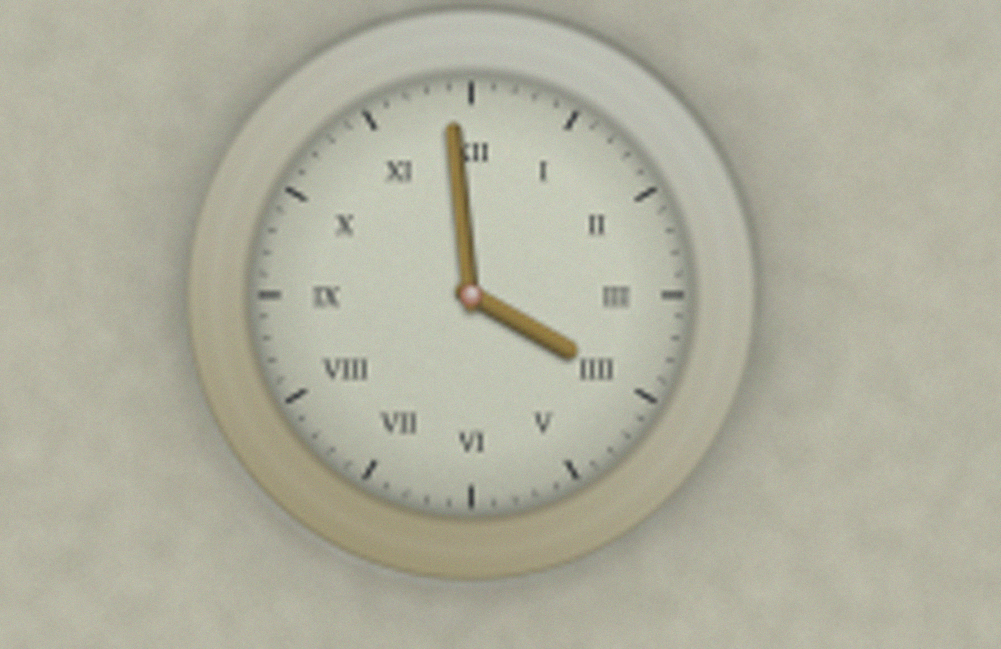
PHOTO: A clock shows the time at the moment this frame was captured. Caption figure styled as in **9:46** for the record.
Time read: **3:59**
